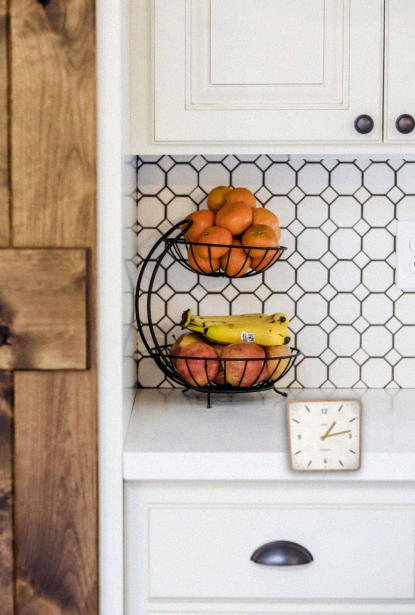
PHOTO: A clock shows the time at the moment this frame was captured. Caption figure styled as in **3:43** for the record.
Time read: **1:13**
